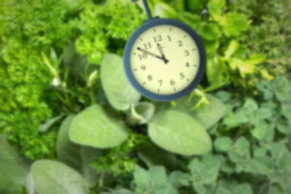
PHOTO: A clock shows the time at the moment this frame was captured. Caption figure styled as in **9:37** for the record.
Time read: **11:52**
